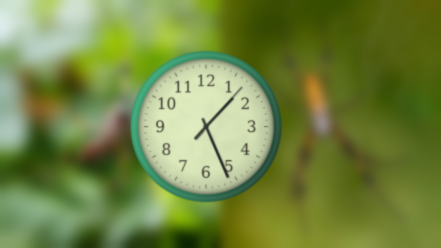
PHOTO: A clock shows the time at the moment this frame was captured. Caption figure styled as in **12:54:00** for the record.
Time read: **1:26:07**
